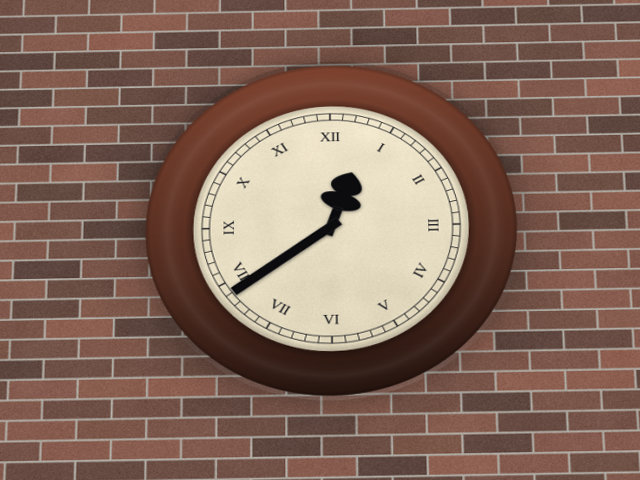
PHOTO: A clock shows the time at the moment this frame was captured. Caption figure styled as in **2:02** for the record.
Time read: **12:39**
